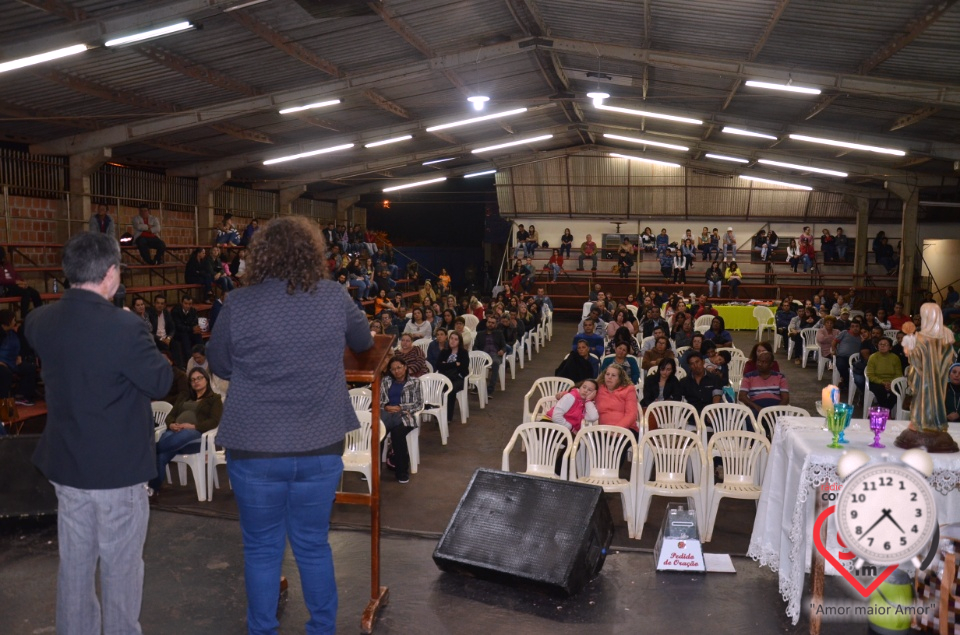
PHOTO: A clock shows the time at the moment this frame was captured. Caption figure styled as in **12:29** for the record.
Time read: **4:38**
